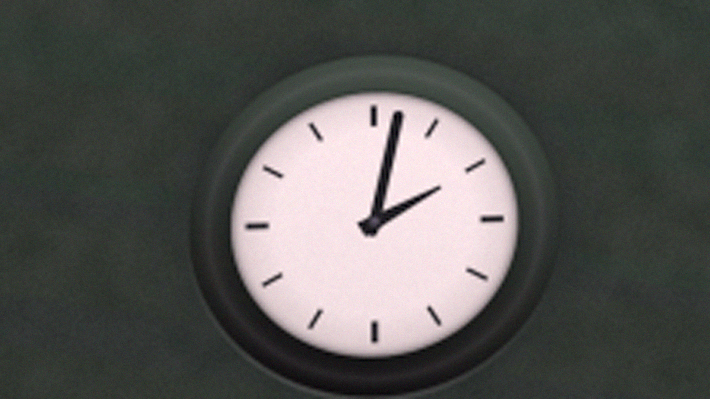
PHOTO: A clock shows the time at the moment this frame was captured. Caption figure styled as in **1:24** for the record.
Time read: **2:02**
